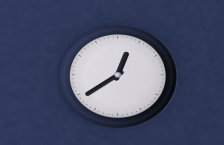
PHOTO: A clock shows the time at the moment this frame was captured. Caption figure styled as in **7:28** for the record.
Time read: **12:39**
